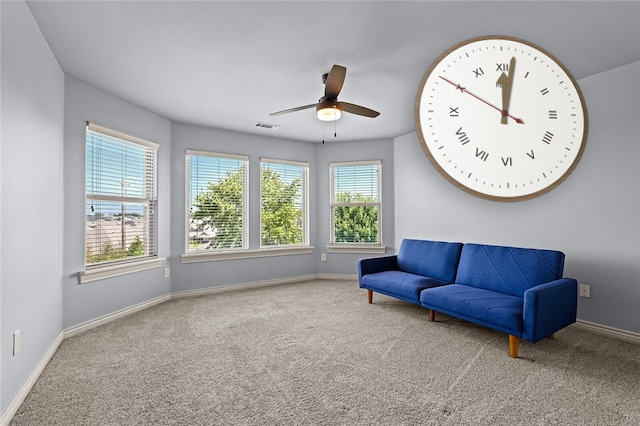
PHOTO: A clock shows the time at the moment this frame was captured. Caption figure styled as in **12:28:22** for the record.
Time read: **12:01:50**
